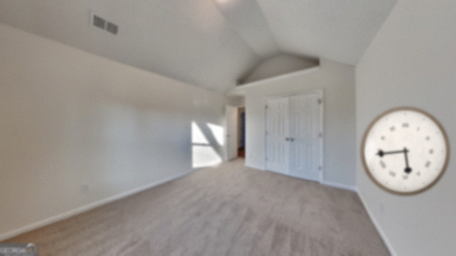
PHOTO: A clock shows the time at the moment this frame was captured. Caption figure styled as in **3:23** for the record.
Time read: **5:44**
